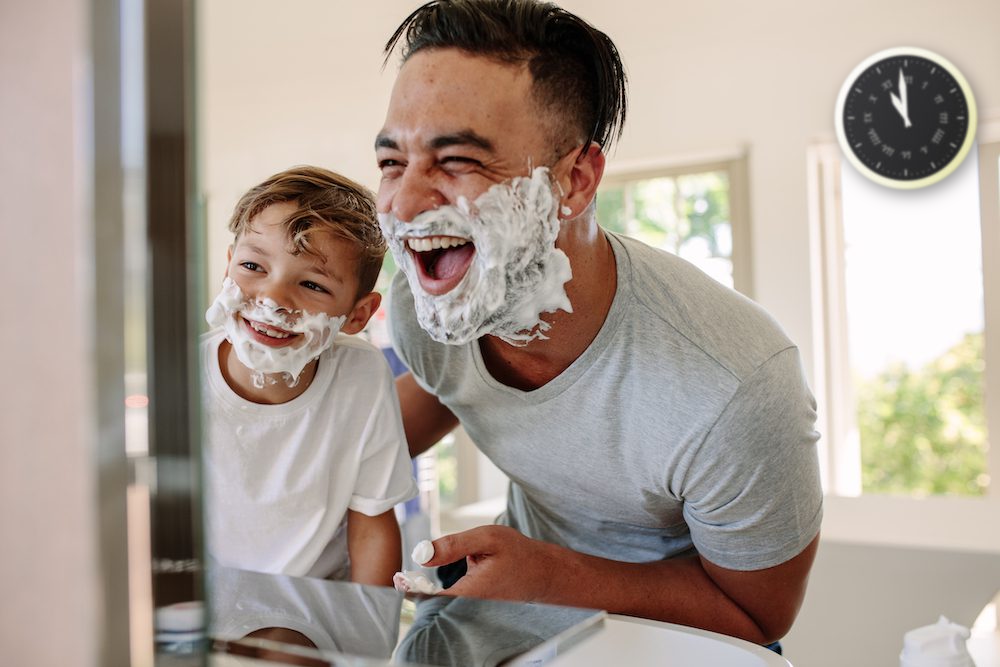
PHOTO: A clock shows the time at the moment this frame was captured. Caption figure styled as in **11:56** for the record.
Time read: **10:59**
